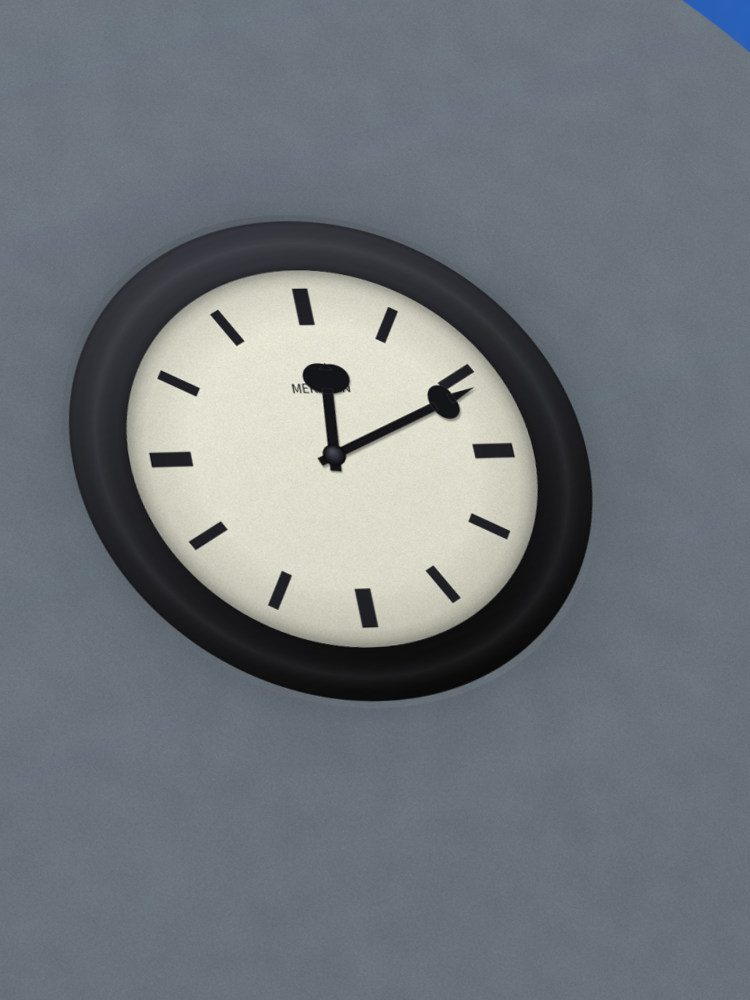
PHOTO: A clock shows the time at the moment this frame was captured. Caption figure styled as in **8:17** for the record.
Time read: **12:11**
